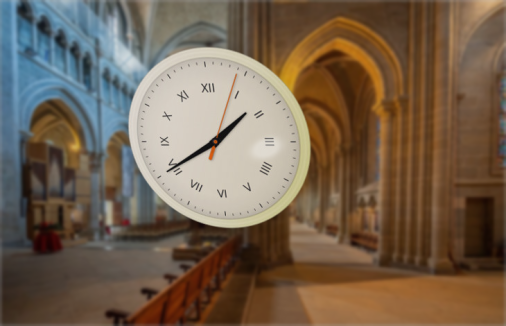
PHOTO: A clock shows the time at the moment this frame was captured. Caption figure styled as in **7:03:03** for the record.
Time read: **1:40:04**
